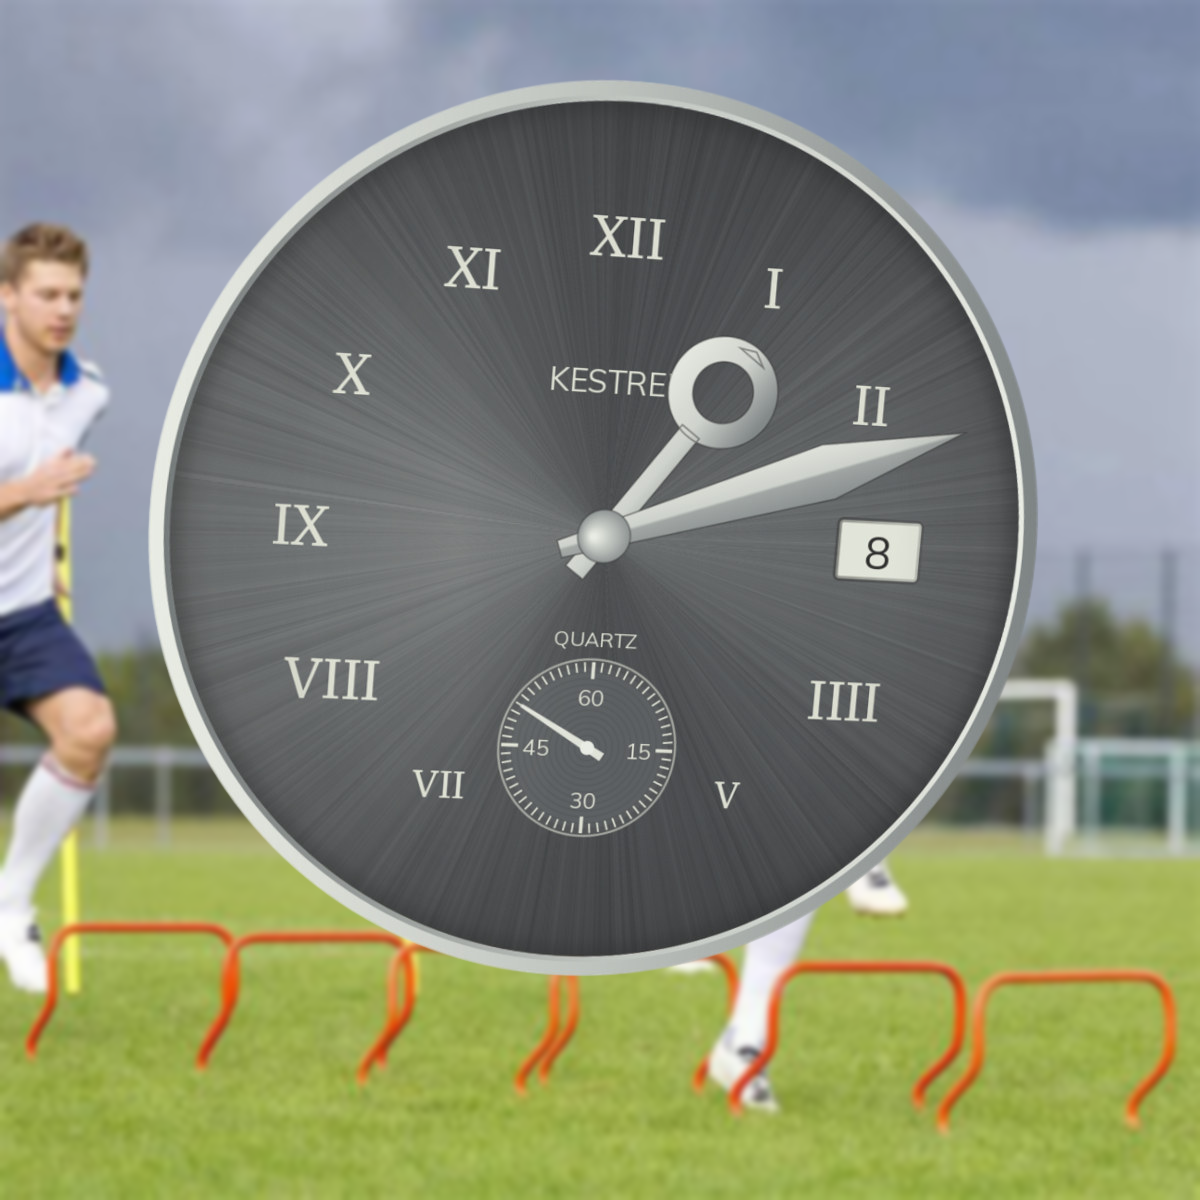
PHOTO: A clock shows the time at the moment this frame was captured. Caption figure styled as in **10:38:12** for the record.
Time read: **1:11:50**
